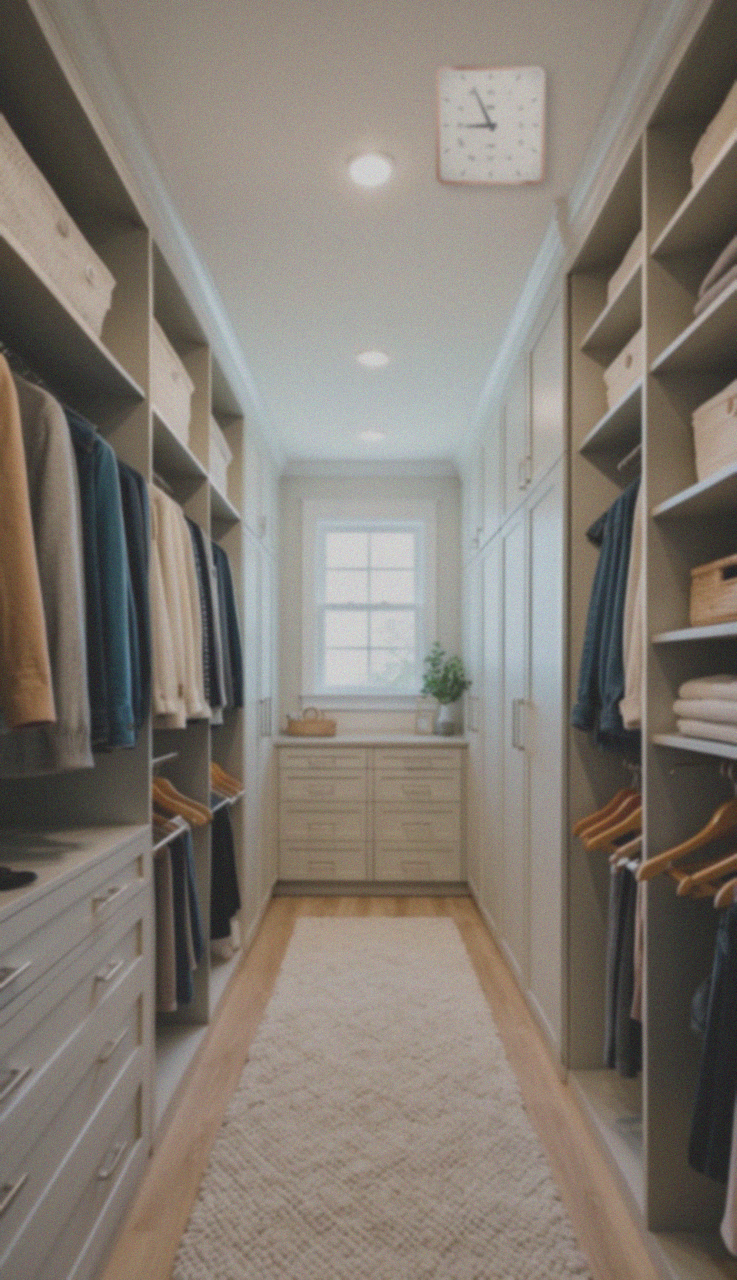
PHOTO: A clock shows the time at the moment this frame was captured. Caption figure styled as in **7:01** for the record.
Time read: **8:56**
